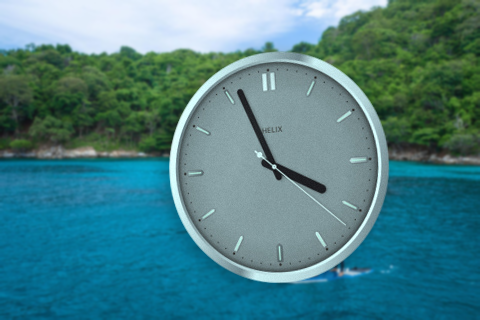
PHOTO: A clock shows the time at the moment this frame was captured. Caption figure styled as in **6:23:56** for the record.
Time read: **3:56:22**
